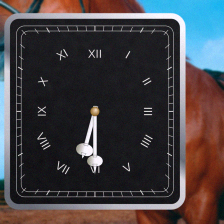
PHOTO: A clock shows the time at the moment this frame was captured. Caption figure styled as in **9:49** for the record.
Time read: **6:30**
